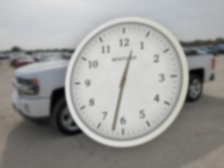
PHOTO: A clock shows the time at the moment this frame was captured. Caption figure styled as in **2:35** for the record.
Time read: **12:32**
